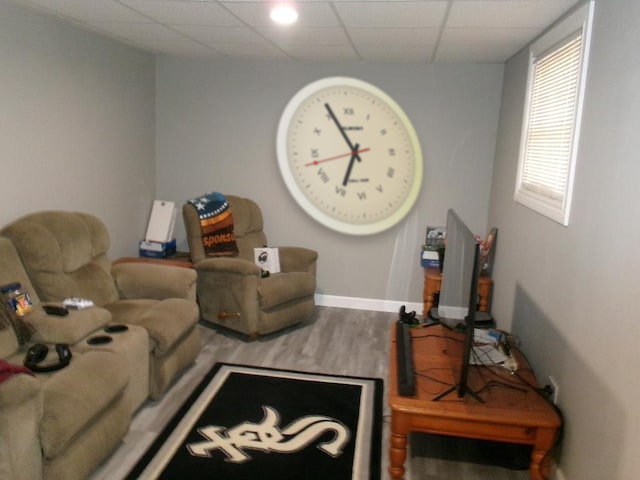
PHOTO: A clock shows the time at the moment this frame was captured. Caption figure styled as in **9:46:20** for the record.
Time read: **6:55:43**
